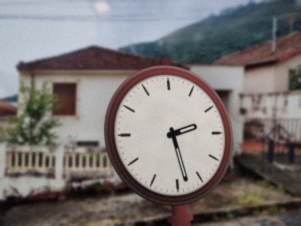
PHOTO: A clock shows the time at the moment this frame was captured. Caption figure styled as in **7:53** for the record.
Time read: **2:28**
